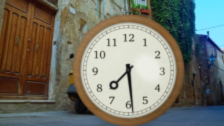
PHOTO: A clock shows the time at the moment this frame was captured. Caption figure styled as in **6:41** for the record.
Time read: **7:29**
